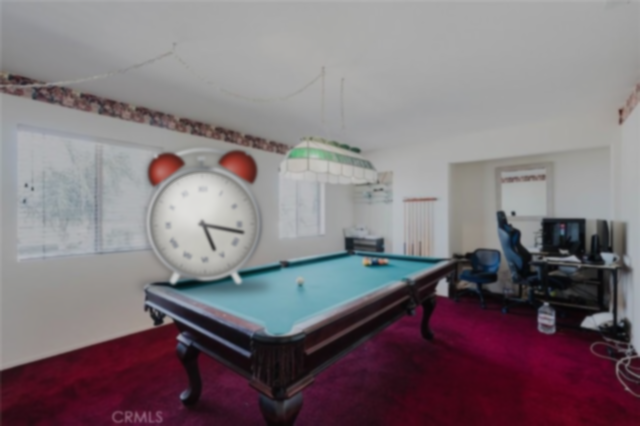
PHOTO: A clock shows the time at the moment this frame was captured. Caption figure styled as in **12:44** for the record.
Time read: **5:17**
